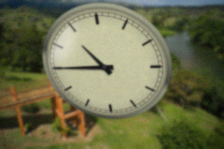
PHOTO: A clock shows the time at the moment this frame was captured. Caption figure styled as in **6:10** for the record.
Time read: **10:45**
